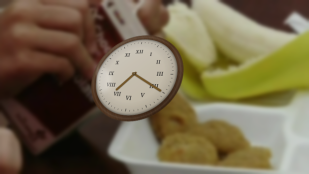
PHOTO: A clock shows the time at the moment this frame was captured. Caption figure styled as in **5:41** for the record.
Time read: **7:20**
